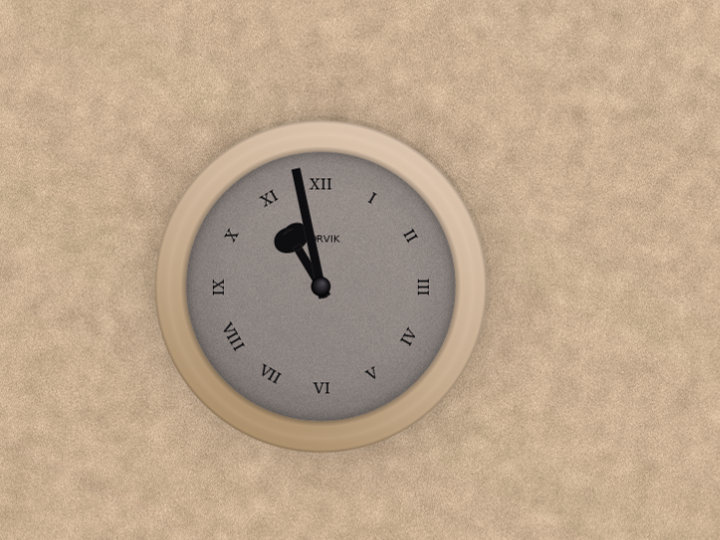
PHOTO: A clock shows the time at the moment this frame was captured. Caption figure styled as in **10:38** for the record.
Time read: **10:58**
